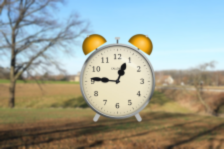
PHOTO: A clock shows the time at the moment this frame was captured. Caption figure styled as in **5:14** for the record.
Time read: **12:46**
